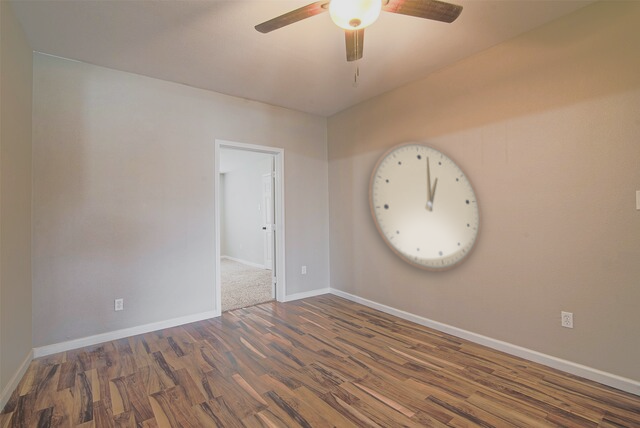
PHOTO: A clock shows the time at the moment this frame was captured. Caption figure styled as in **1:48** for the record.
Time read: **1:02**
